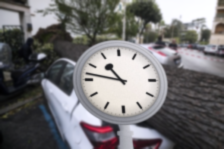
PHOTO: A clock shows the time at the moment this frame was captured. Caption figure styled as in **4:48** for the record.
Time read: **10:47**
